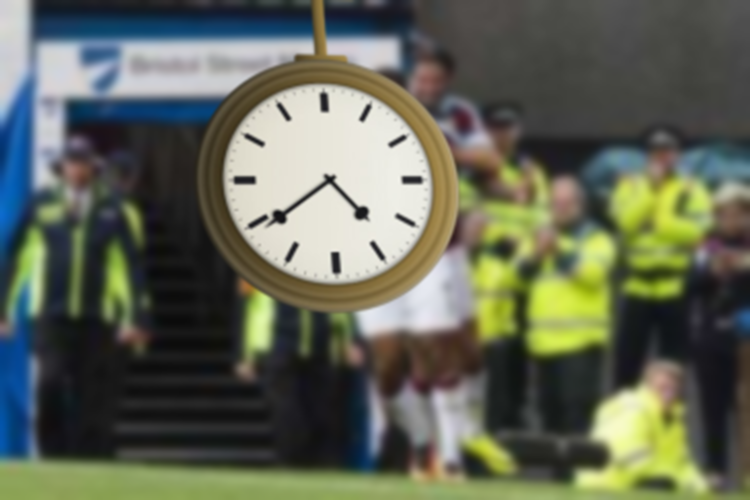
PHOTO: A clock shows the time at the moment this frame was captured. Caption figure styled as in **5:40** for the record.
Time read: **4:39**
